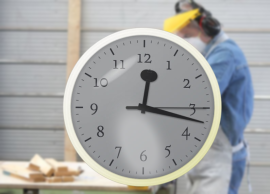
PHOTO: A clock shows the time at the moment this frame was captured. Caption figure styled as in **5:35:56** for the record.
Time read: **12:17:15**
